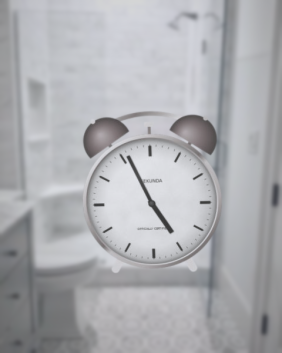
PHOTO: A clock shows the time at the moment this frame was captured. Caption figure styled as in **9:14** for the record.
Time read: **4:56**
